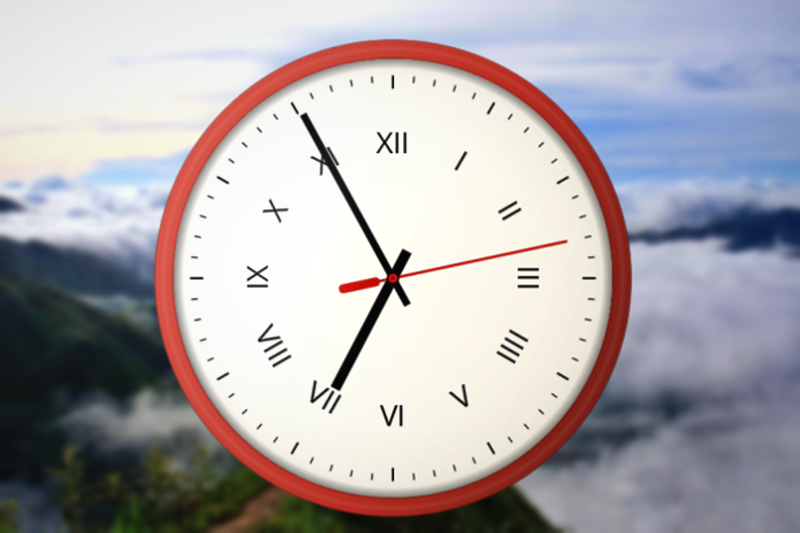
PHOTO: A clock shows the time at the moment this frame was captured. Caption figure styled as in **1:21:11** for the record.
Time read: **6:55:13**
